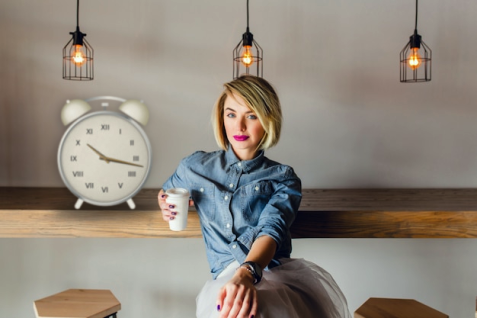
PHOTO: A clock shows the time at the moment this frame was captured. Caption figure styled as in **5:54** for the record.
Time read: **10:17**
